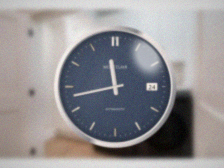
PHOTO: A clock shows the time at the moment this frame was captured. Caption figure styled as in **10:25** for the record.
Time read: **11:43**
